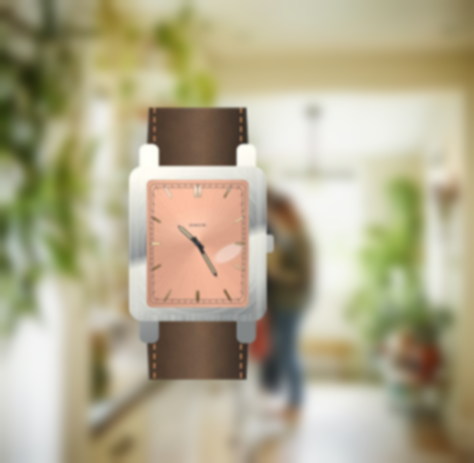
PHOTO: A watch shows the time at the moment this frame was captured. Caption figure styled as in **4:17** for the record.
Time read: **10:25**
